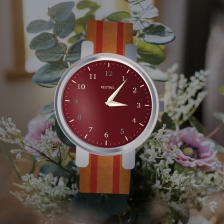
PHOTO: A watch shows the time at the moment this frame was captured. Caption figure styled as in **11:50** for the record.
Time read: **3:06**
